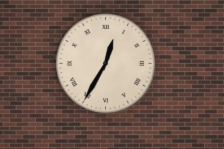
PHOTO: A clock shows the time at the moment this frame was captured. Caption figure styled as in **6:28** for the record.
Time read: **12:35**
